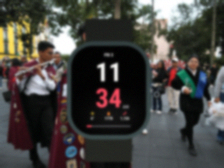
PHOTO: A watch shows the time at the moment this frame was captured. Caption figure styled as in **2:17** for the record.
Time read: **11:34**
